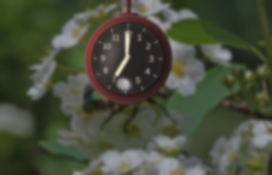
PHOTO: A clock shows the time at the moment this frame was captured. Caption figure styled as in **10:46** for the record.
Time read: **7:00**
